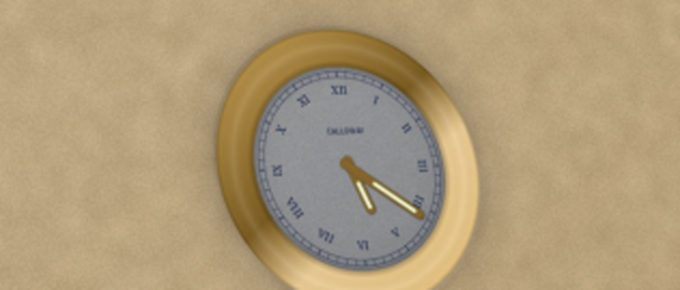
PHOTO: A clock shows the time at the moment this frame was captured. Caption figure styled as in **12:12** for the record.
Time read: **5:21**
